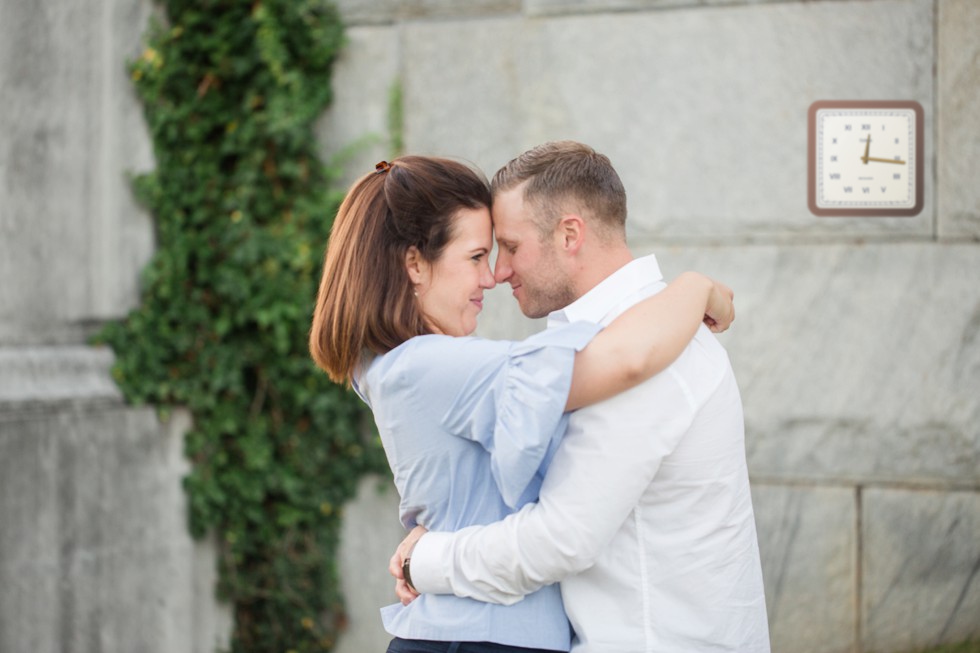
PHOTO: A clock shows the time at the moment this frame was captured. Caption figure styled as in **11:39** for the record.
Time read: **12:16**
